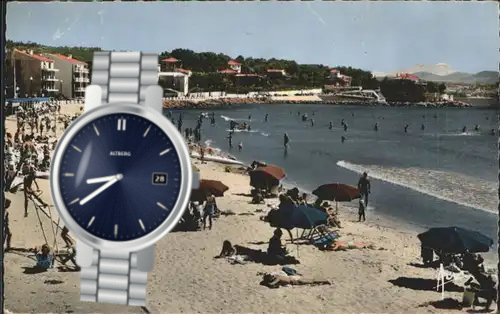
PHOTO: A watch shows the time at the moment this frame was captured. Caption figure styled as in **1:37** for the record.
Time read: **8:39**
